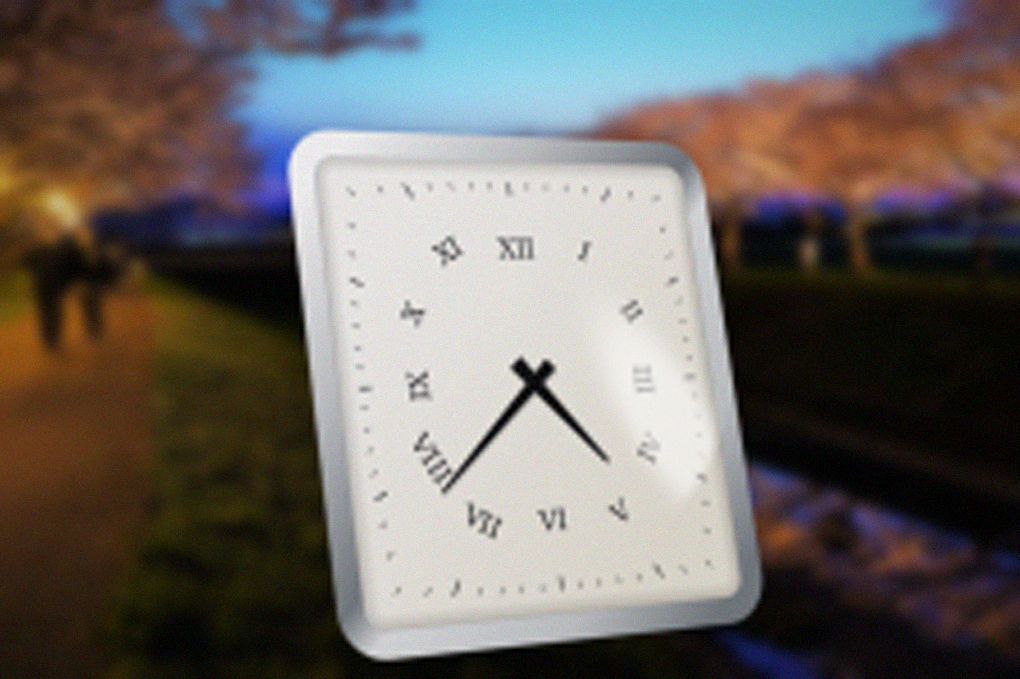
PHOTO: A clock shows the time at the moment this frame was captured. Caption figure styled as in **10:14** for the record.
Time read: **4:38**
